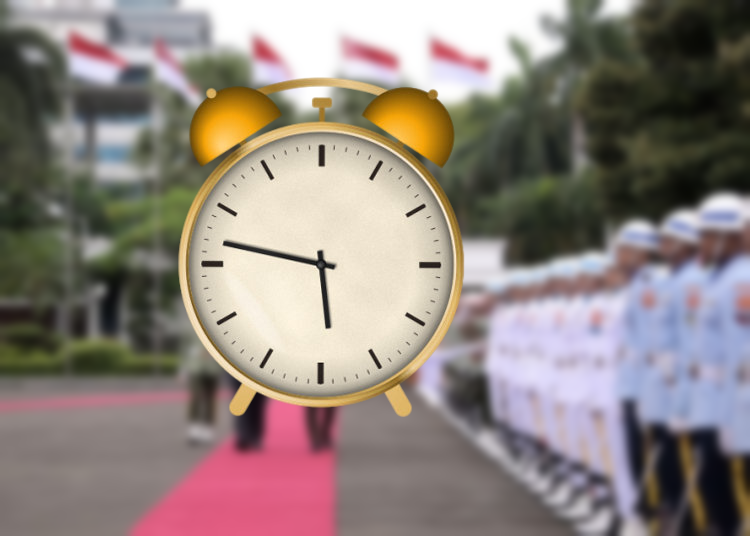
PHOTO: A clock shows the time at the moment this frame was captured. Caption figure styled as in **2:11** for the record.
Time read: **5:47**
